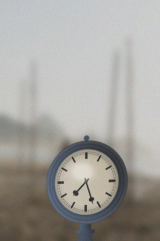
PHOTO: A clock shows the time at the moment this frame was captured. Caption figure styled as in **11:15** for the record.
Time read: **7:27**
